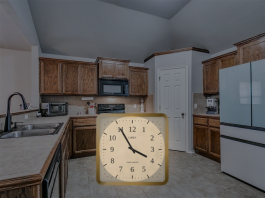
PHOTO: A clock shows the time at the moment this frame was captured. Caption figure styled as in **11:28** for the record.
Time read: **3:55**
